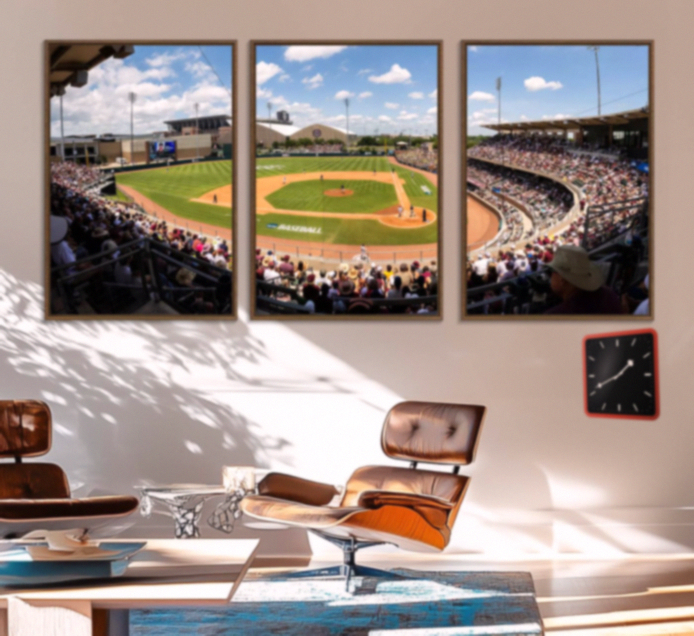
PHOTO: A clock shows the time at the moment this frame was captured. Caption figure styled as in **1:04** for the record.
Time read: **1:41**
